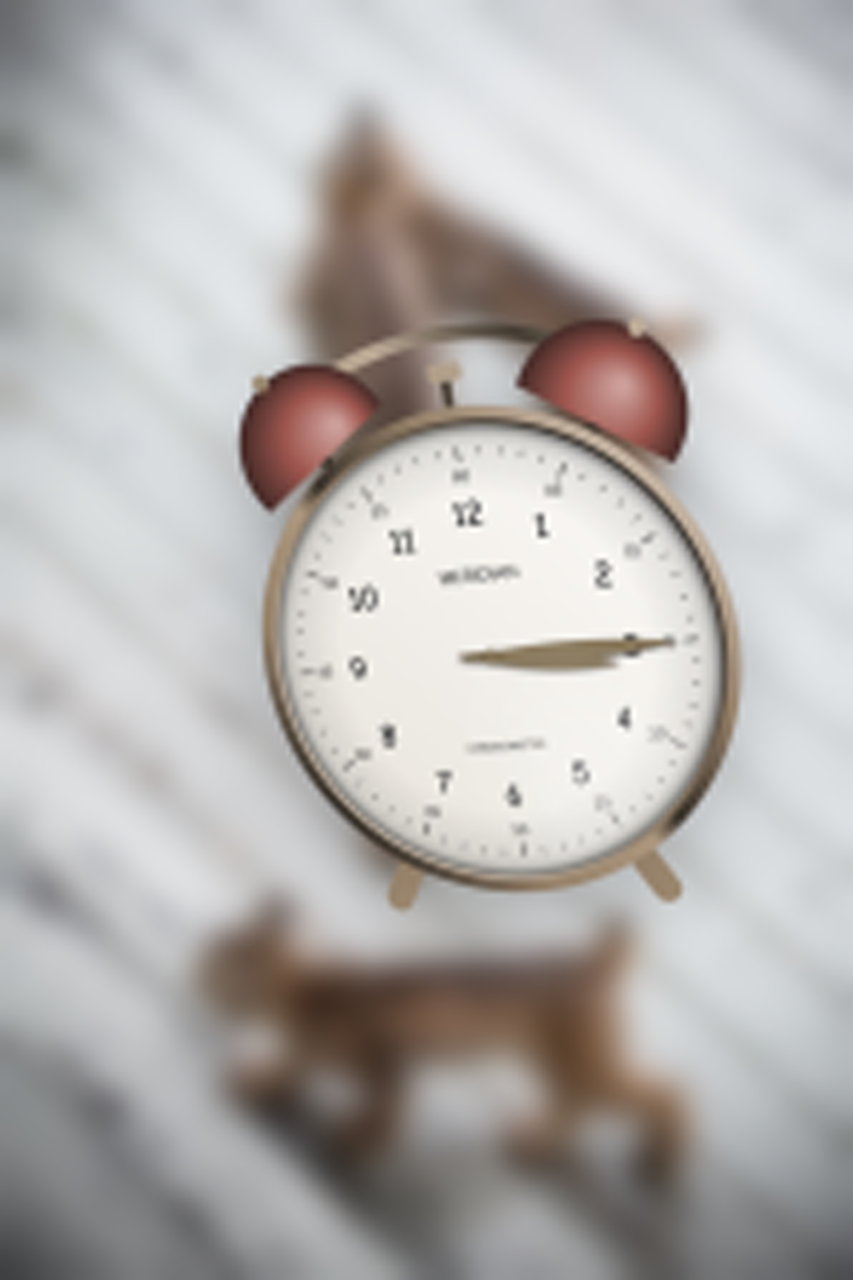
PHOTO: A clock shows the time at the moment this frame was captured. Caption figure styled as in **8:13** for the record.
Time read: **3:15**
